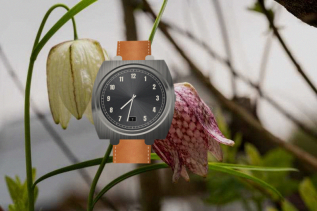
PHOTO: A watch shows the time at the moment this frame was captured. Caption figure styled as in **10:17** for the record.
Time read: **7:32**
